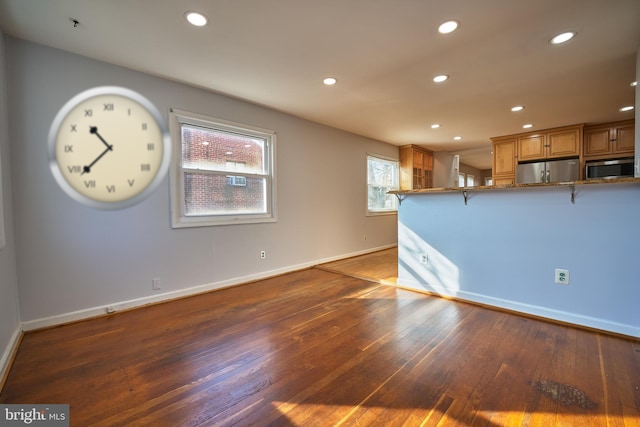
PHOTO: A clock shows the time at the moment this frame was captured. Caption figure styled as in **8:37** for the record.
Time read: **10:38**
